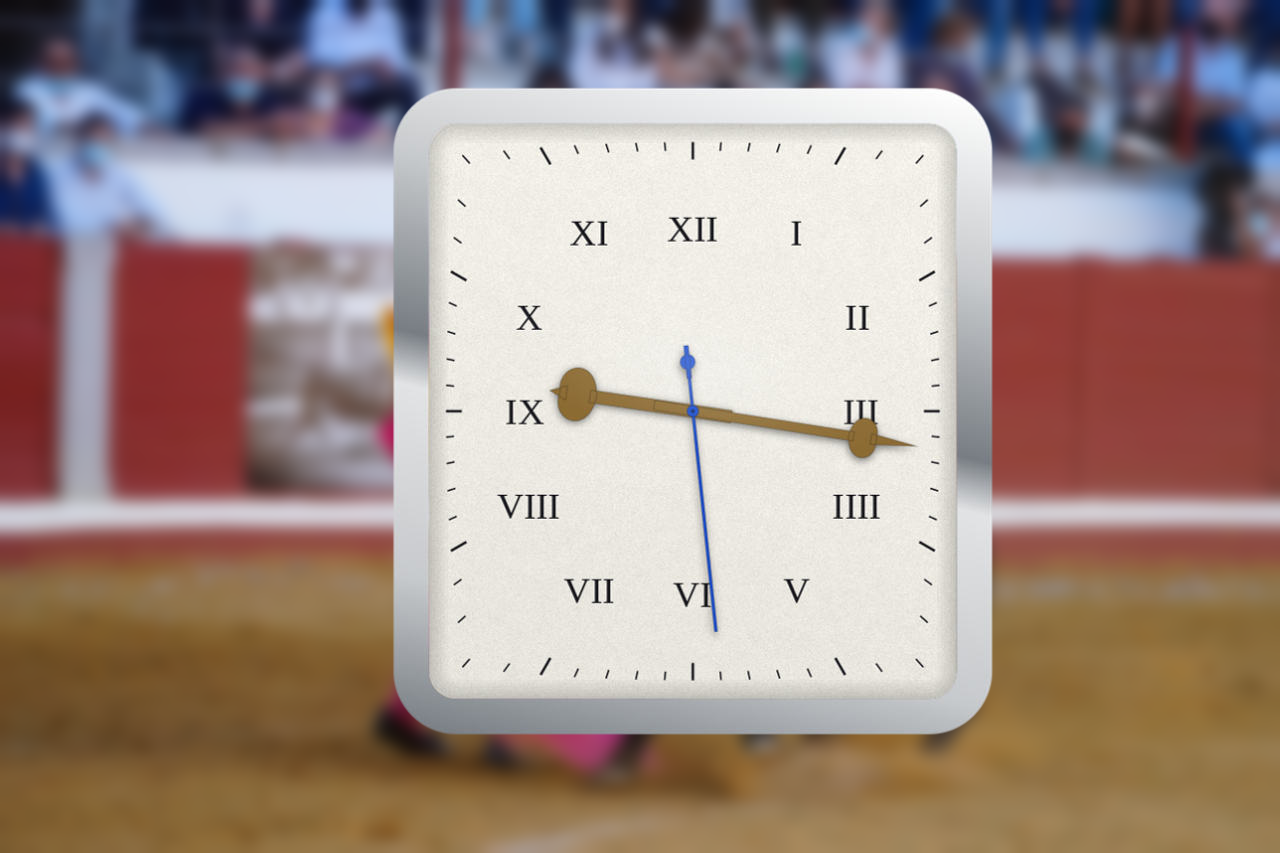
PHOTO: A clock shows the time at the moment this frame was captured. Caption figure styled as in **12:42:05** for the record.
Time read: **9:16:29**
